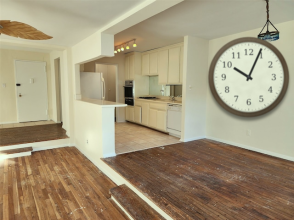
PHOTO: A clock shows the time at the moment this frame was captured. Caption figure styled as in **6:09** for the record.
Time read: **10:04**
